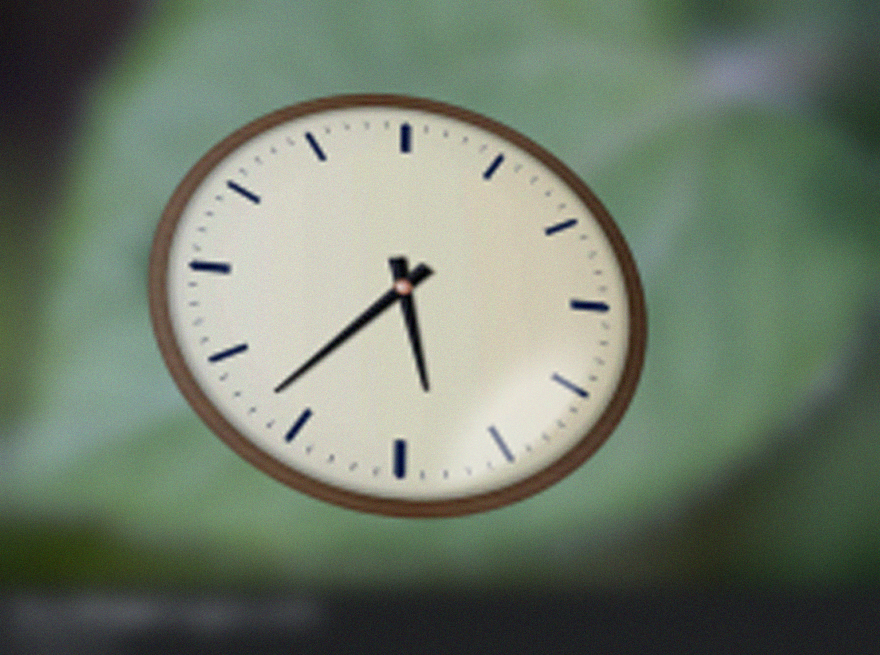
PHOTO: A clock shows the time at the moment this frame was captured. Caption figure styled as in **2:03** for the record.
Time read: **5:37**
